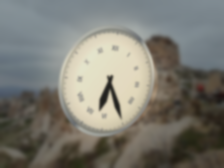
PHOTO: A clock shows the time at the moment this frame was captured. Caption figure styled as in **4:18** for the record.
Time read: **6:25**
